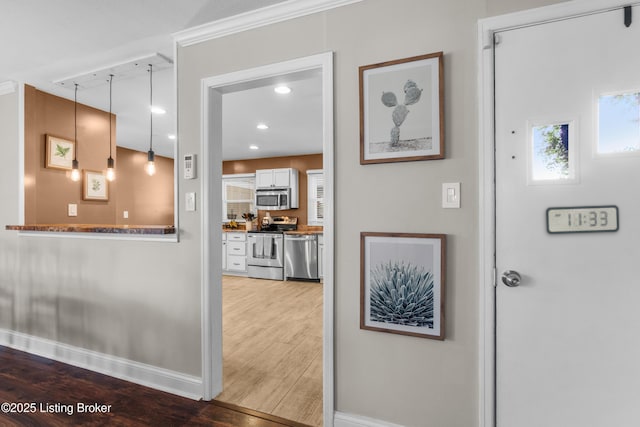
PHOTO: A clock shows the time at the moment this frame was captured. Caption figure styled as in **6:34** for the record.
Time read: **11:33**
